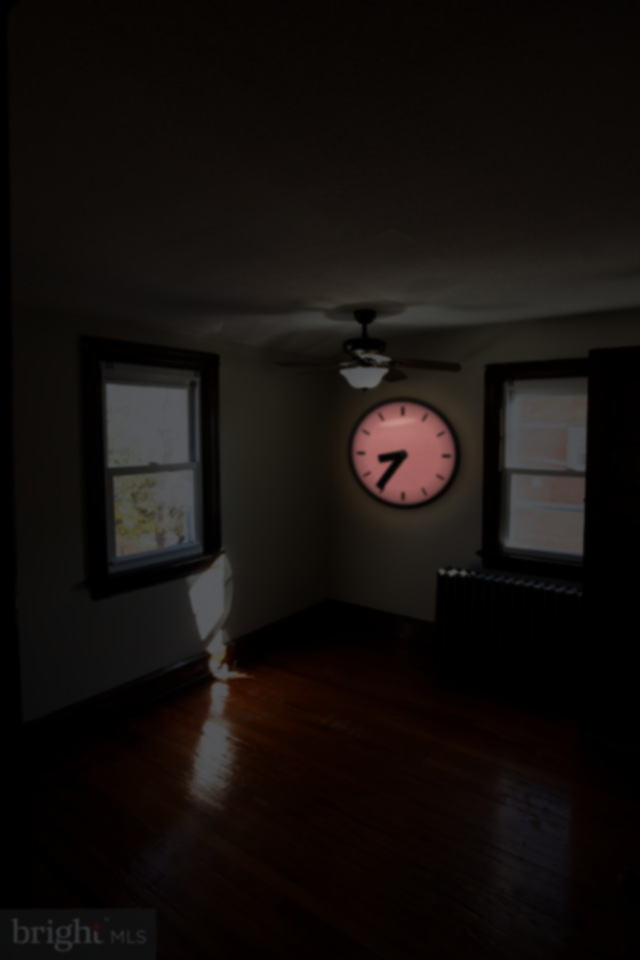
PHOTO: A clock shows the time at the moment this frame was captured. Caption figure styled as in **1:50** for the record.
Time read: **8:36**
